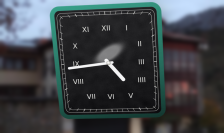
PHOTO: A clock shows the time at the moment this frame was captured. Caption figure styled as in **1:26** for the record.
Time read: **4:44**
